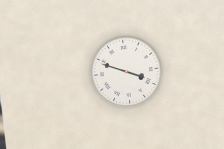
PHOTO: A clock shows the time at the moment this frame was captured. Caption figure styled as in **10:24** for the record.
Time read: **3:49**
